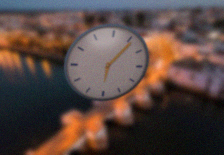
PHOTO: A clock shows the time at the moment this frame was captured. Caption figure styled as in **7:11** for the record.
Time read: **6:06**
